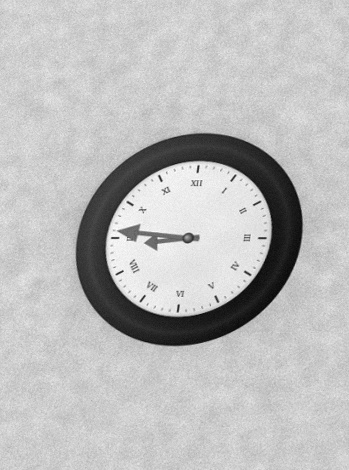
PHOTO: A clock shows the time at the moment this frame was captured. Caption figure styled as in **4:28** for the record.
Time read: **8:46**
